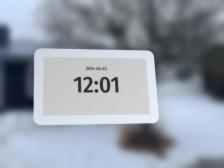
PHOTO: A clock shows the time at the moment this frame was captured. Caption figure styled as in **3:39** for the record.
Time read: **12:01**
